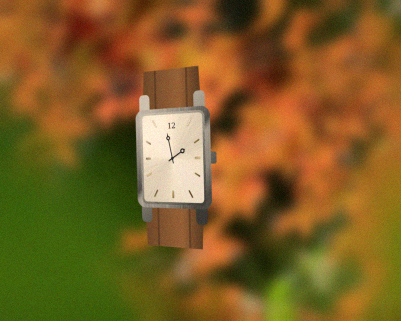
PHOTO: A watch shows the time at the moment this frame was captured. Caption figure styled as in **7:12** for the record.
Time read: **1:58**
